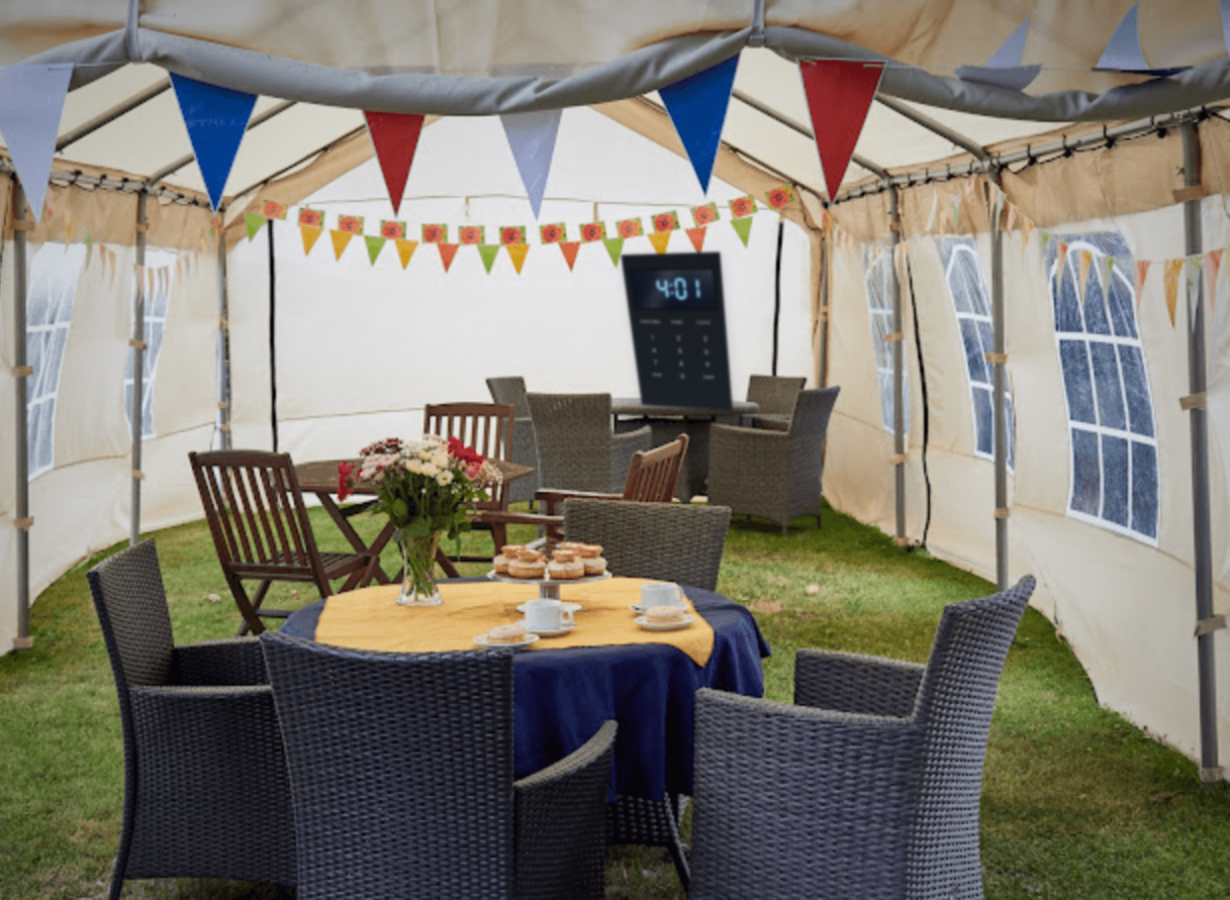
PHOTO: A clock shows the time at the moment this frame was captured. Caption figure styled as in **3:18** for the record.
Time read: **4:01**
